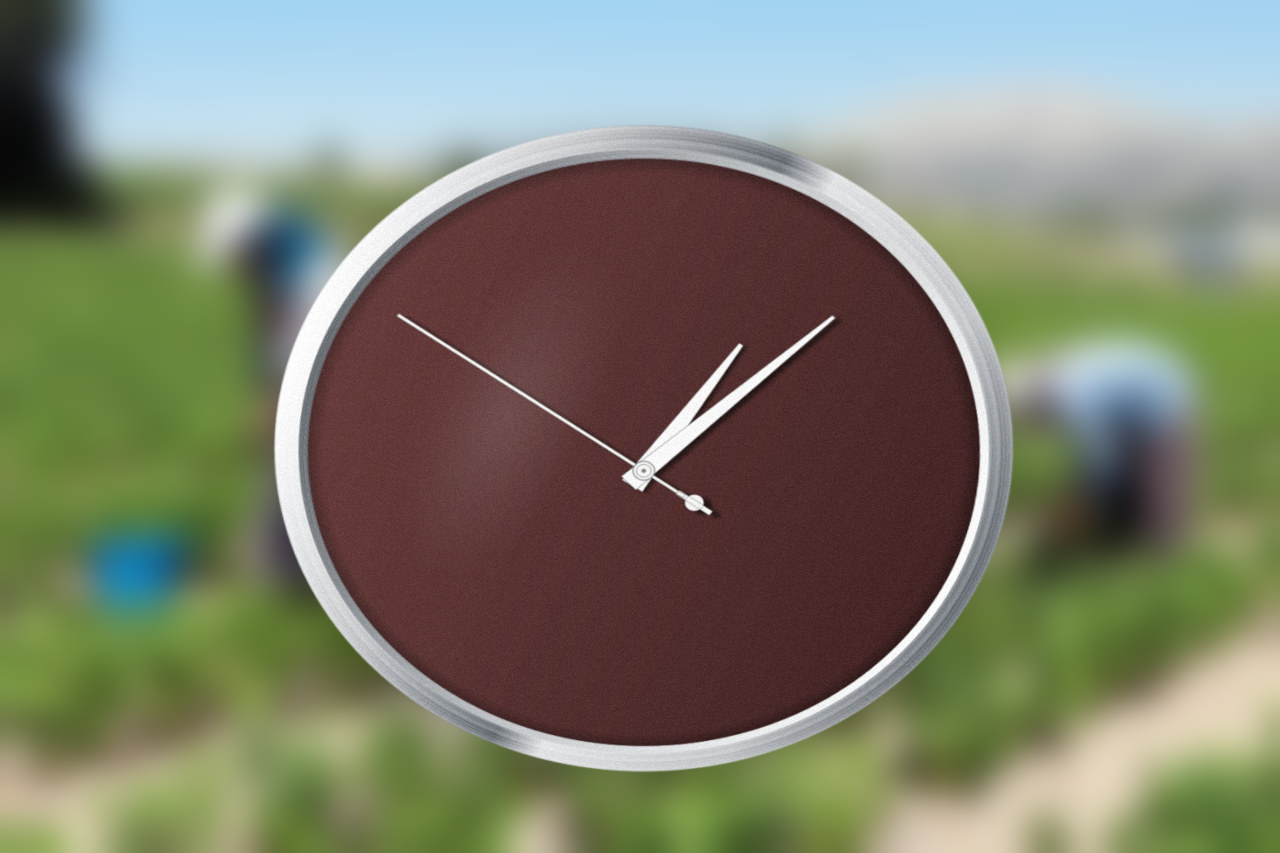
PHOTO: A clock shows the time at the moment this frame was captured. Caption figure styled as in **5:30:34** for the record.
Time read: **1:07:51**
